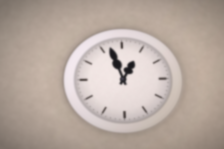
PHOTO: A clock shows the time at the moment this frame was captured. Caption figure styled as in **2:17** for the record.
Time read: **12:57**
